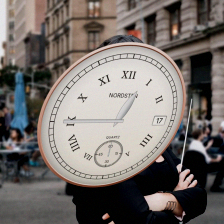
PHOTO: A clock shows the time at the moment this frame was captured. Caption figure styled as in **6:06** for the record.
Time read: **12:45**
